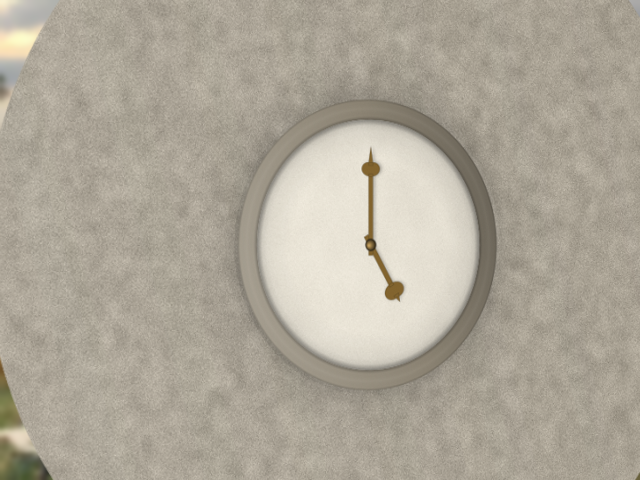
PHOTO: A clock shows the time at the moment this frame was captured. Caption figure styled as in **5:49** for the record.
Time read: **5:00**
